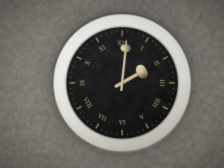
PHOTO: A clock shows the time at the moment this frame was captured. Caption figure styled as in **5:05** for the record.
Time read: **2:01**
